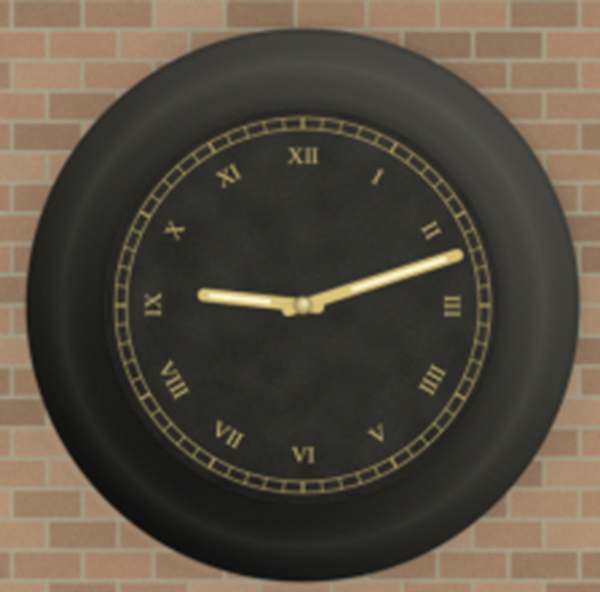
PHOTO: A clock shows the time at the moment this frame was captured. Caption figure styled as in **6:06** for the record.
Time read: **9:12**
